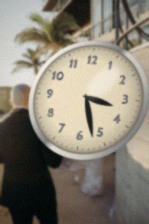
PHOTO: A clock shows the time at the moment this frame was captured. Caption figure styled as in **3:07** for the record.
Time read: **3:27**
